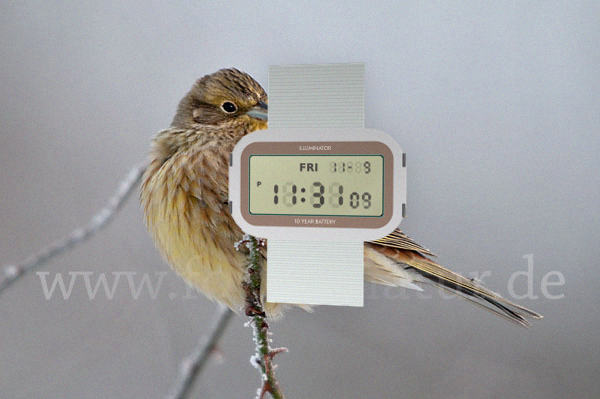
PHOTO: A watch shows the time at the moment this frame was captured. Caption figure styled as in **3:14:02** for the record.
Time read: **11:31:09**
